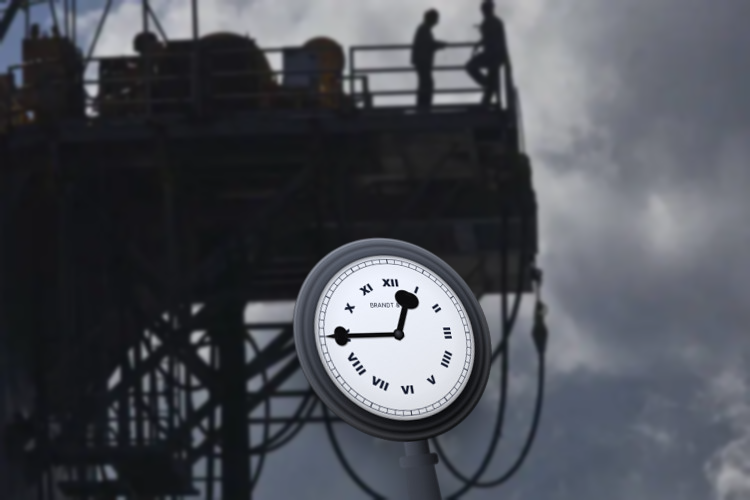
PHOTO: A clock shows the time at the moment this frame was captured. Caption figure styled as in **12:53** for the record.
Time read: **12:45**
